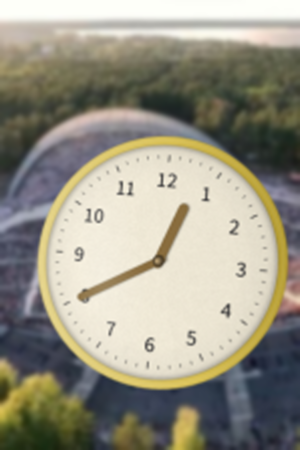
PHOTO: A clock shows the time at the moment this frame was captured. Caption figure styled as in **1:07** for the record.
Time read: **12:40**
